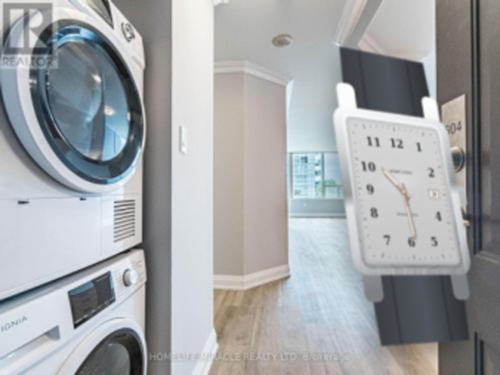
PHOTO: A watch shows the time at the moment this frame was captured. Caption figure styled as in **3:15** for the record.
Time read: **10:29**
